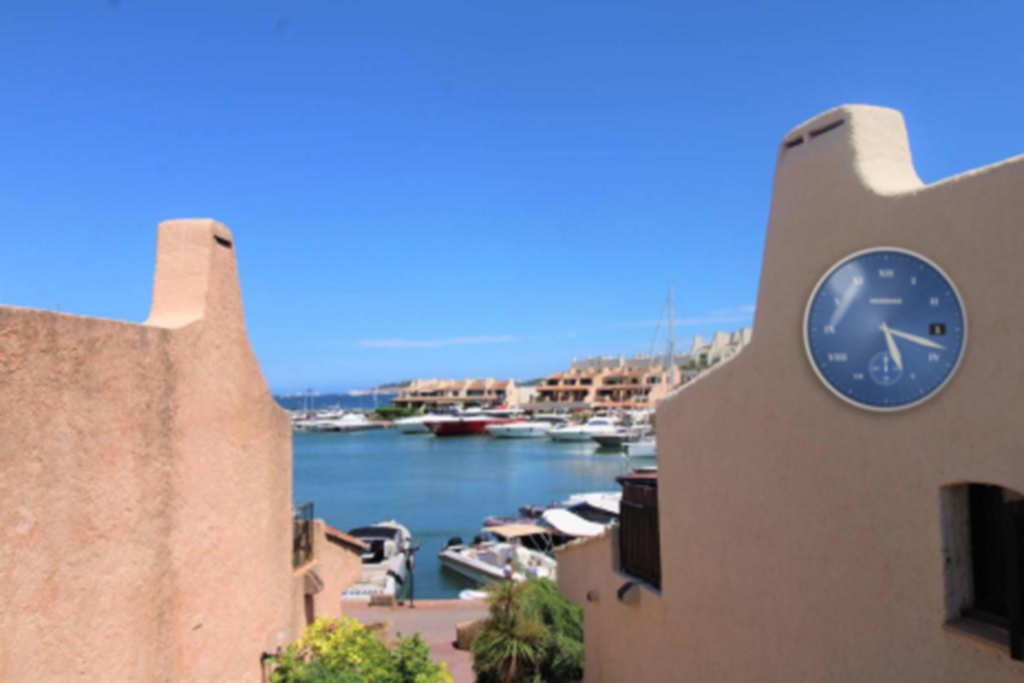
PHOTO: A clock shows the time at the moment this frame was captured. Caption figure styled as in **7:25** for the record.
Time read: **5:18**
